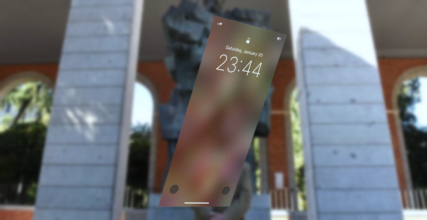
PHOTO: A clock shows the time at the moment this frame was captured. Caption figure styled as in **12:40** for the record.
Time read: **23:44**
